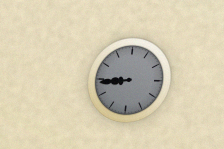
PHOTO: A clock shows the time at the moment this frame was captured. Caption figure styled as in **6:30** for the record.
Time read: **8:44**
